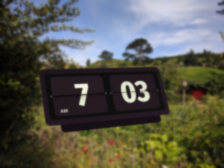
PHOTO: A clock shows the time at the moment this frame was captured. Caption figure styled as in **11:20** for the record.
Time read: **7:03**
